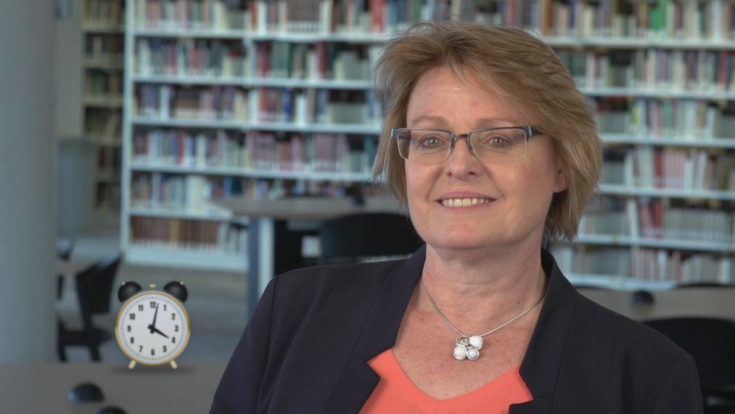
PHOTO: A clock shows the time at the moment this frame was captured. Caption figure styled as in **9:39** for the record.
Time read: **4:02**
